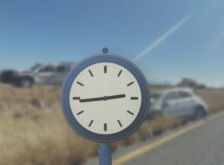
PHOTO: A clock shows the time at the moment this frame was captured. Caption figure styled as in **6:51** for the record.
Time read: **2:44**
